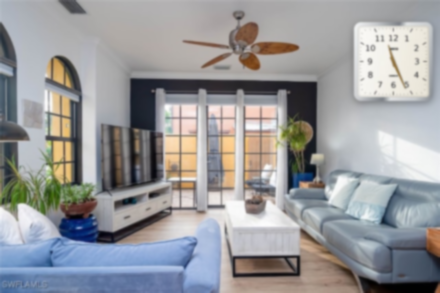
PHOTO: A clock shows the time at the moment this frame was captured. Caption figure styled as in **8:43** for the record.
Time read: **11:26**
